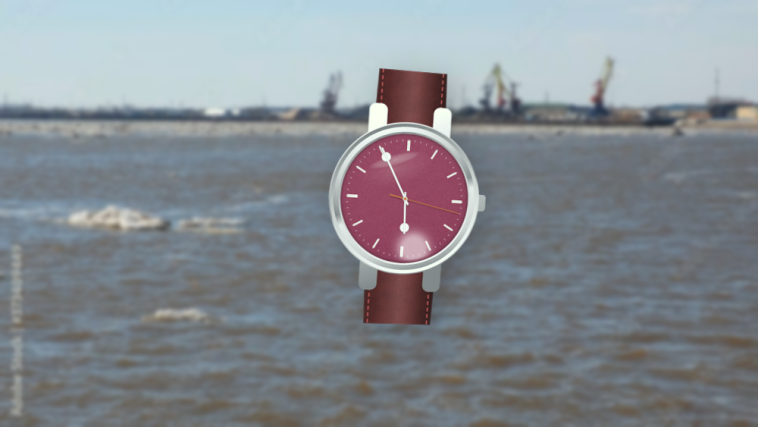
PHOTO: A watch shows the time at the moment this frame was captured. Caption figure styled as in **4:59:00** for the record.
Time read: **5:55:17**
